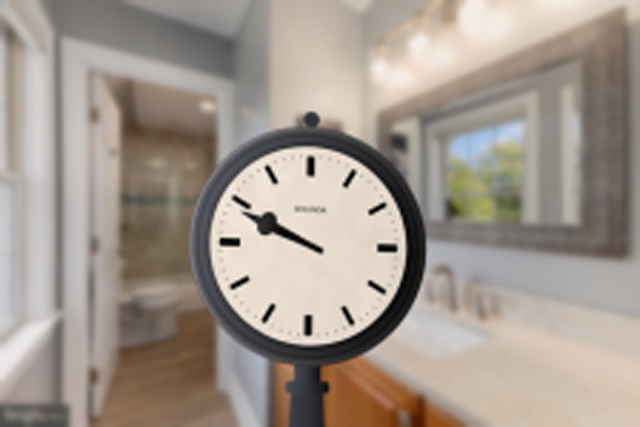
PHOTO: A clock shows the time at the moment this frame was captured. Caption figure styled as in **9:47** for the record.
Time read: **9:49**
